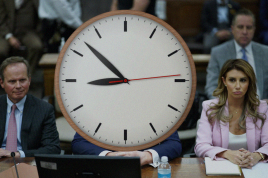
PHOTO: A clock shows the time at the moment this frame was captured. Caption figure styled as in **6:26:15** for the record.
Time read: **8:52:14**
